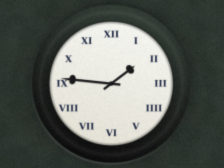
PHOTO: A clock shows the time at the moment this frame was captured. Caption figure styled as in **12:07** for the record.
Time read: **1:46**
